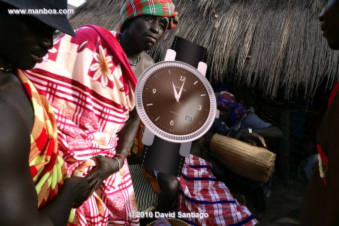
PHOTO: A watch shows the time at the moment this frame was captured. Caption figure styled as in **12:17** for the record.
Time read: **11:01**
